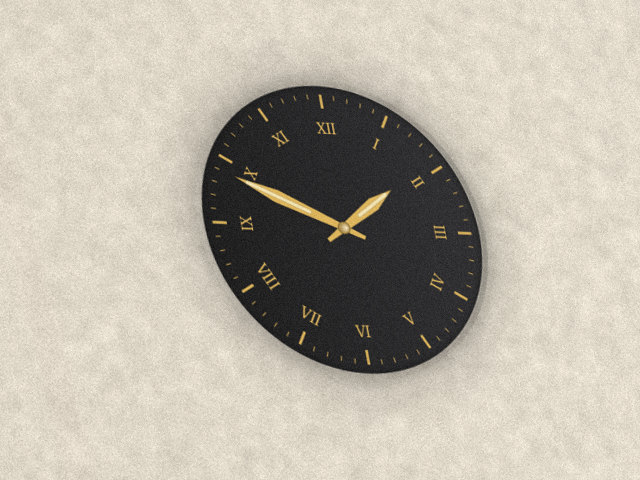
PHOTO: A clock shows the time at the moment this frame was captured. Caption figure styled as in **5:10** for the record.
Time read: **1:49**
